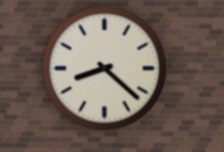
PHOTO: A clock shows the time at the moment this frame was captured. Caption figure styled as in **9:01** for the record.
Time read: **8:22**
